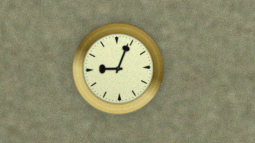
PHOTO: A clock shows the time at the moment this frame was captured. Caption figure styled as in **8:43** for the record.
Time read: **9:04**
